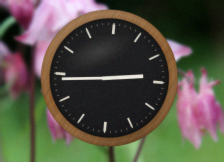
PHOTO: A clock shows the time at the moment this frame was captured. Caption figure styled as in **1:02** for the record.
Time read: **2:44**
